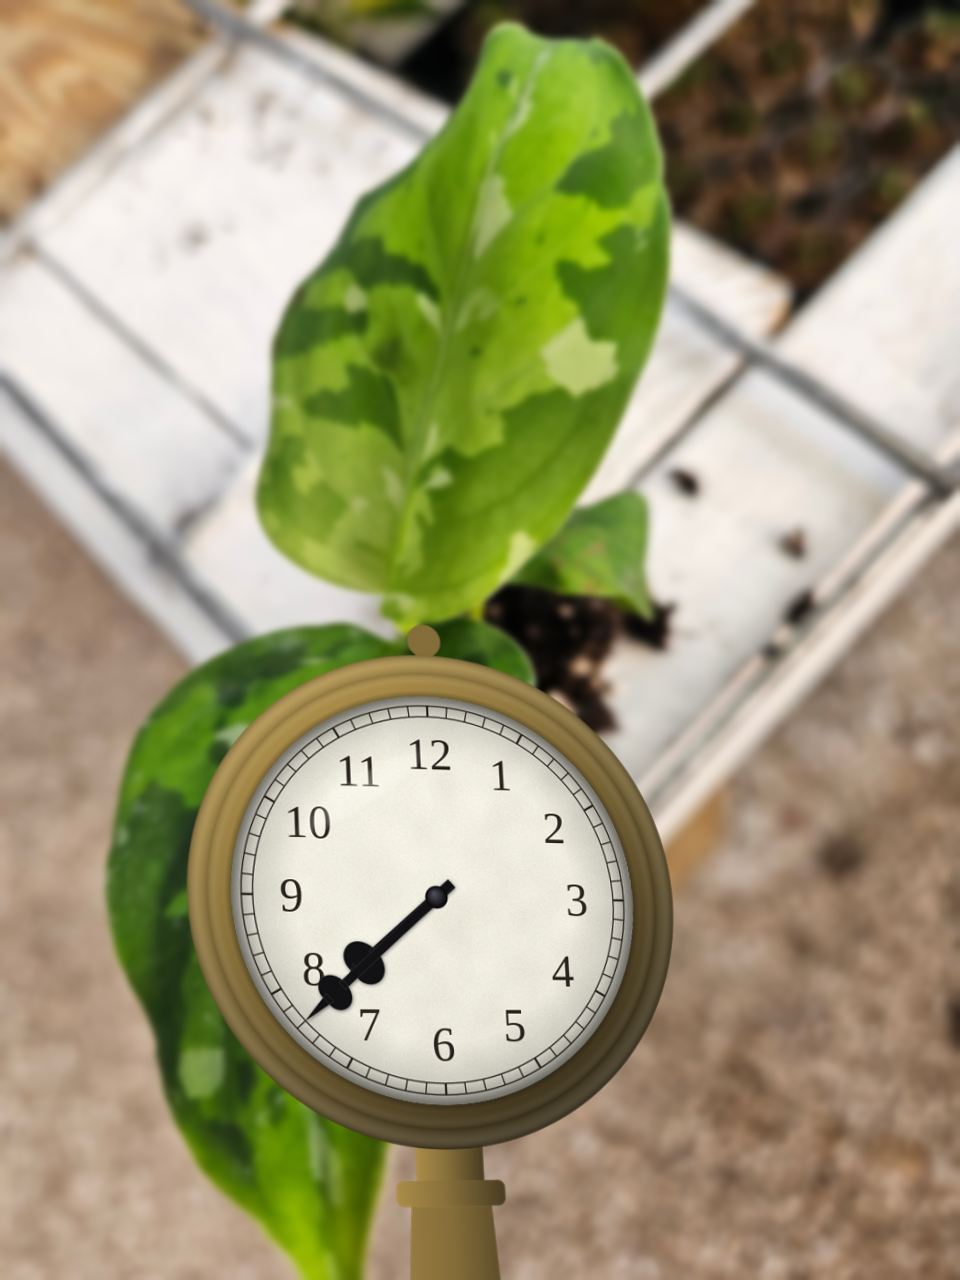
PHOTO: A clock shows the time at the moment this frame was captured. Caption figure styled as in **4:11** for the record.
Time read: **7:38**
